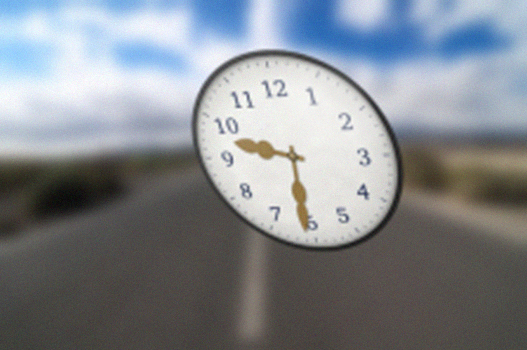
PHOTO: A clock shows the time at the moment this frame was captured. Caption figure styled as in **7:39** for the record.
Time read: **9:31**
